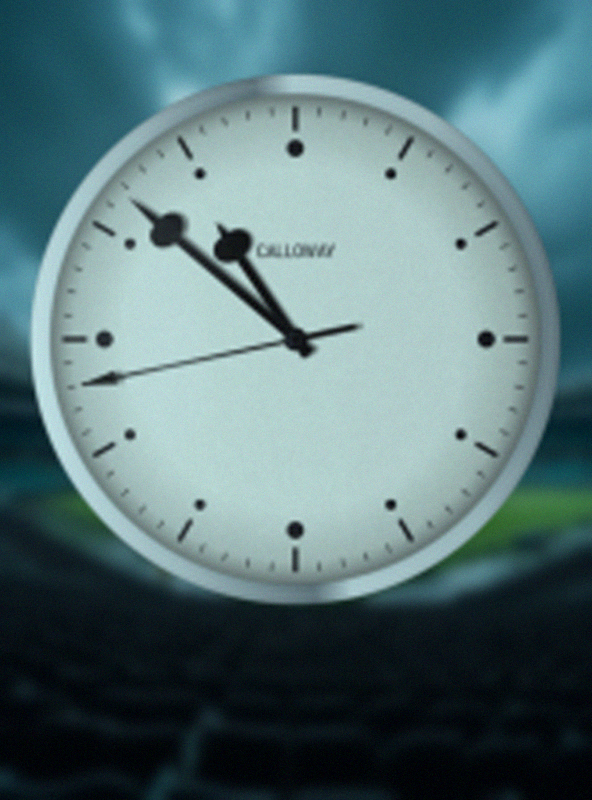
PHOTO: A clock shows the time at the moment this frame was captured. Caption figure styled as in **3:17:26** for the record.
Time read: **10:51:43**
